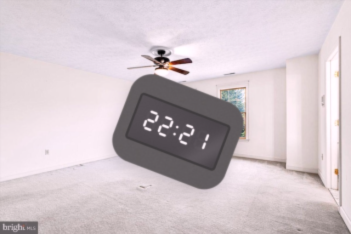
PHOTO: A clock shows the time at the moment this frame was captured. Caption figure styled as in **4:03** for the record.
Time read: **22:21**
